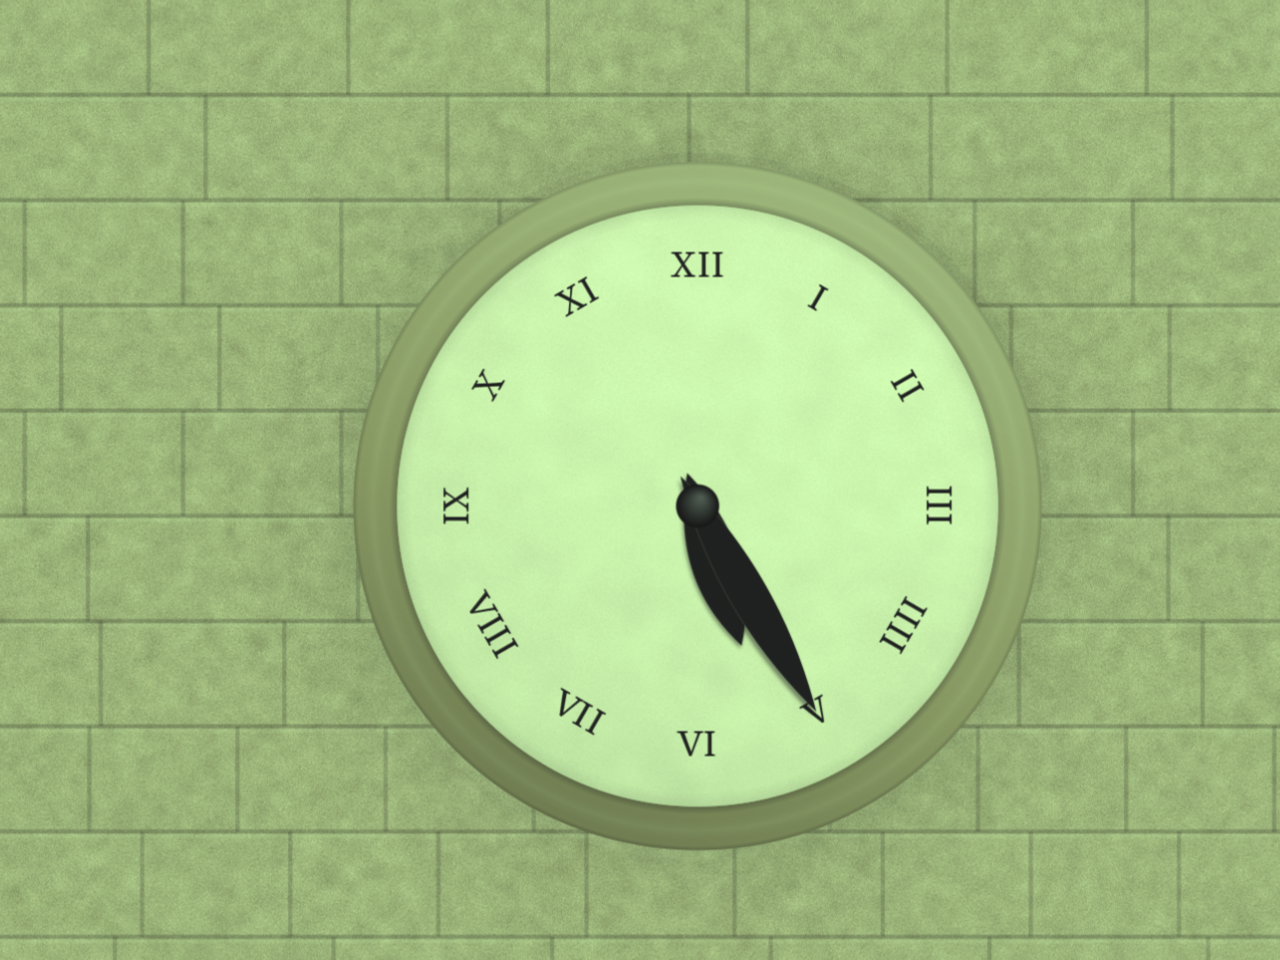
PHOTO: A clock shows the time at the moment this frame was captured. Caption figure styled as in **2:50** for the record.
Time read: **5:25**
